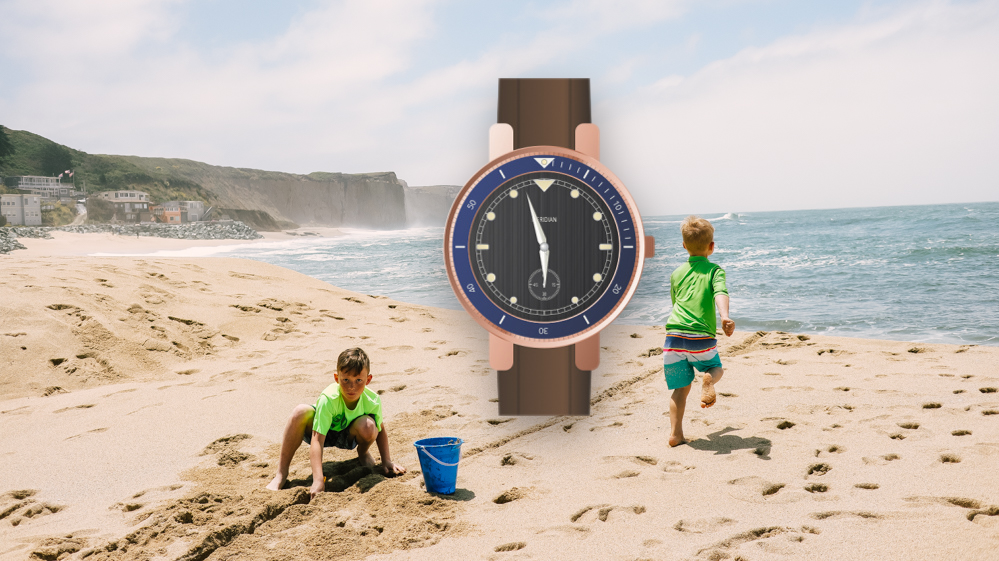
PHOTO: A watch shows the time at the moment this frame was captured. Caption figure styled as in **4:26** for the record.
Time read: **5:57**
